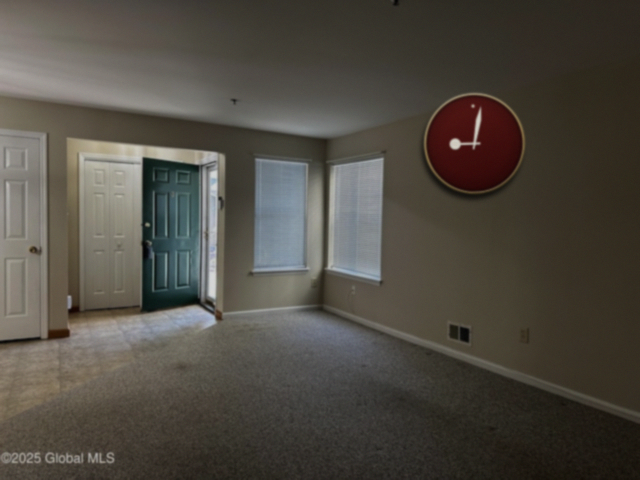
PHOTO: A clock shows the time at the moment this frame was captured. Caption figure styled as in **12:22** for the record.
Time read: **9:02**
